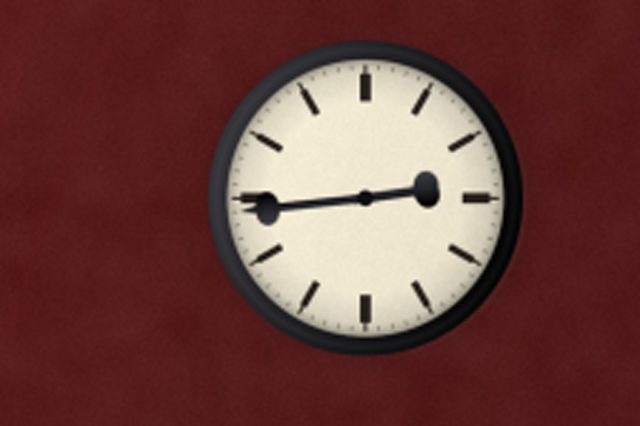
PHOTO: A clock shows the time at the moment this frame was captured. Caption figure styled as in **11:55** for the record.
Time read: **2:44**
